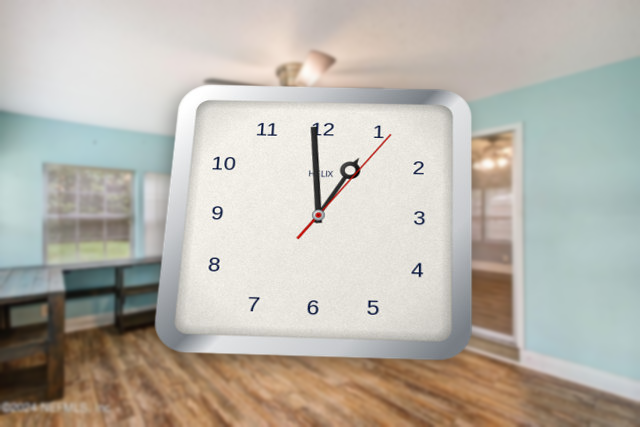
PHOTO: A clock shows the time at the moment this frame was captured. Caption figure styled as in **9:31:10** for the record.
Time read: **12:59:06**
